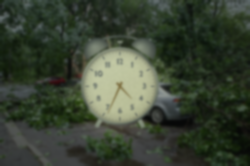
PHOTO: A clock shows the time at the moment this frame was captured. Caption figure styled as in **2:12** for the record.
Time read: **4:34**
